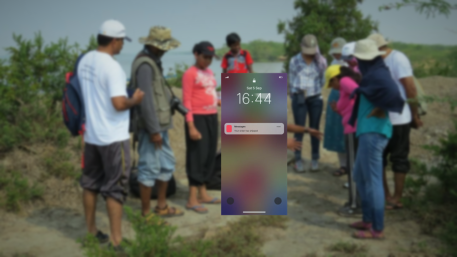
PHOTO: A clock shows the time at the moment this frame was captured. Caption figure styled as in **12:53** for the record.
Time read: **16:44**
